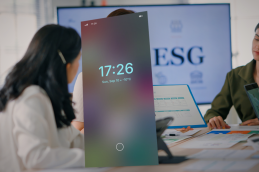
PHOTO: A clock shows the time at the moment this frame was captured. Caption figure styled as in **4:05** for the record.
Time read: **17:26**
